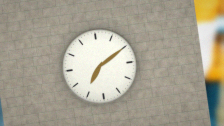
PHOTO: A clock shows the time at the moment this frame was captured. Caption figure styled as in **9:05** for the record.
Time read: **7:10**
